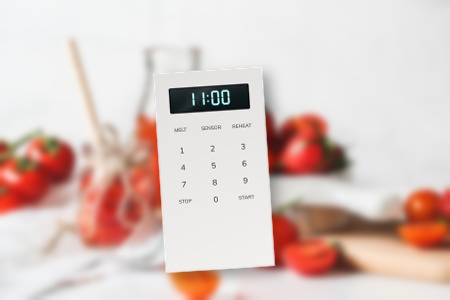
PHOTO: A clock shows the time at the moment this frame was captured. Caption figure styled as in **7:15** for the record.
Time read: **11:00**
